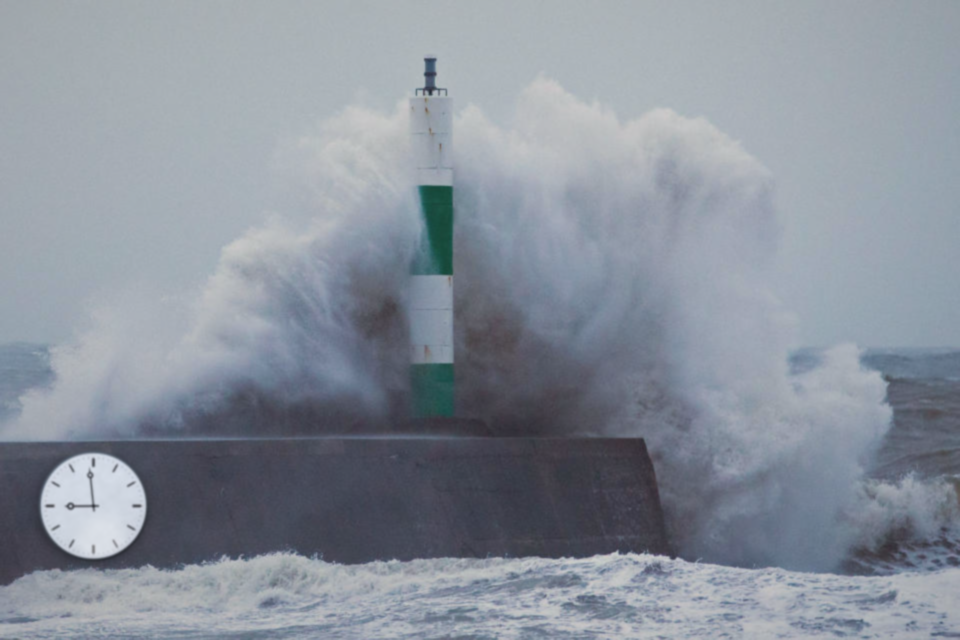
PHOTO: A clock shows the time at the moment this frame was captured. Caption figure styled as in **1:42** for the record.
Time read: **8:59**
